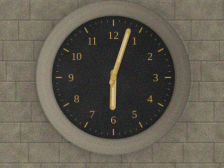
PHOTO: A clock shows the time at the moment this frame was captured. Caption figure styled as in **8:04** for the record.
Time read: **6:03**
